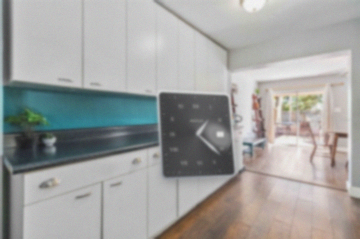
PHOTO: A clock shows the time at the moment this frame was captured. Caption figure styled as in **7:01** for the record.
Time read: **1:22**
